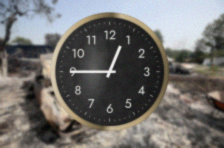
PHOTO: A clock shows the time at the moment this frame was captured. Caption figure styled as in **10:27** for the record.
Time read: **12:45**
